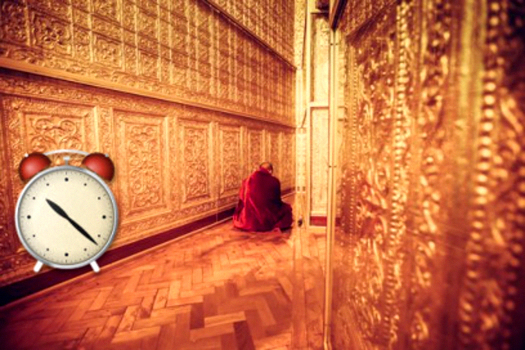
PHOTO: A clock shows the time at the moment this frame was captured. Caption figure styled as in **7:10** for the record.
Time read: **10:22**
